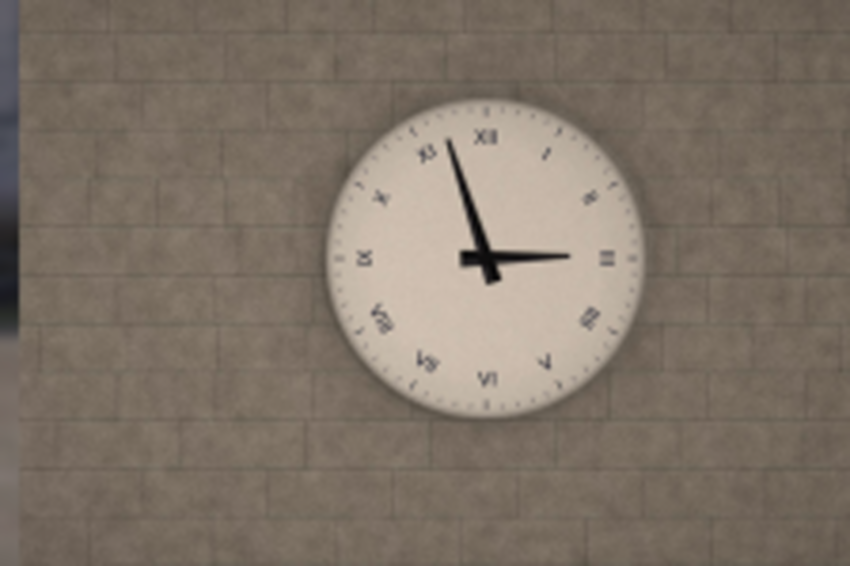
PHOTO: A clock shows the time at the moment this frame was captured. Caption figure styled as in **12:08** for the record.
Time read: **2:57**
